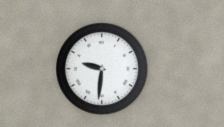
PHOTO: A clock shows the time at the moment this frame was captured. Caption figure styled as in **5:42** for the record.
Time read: **9:31**
